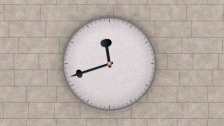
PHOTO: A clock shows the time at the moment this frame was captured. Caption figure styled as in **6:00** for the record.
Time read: **11:42**
